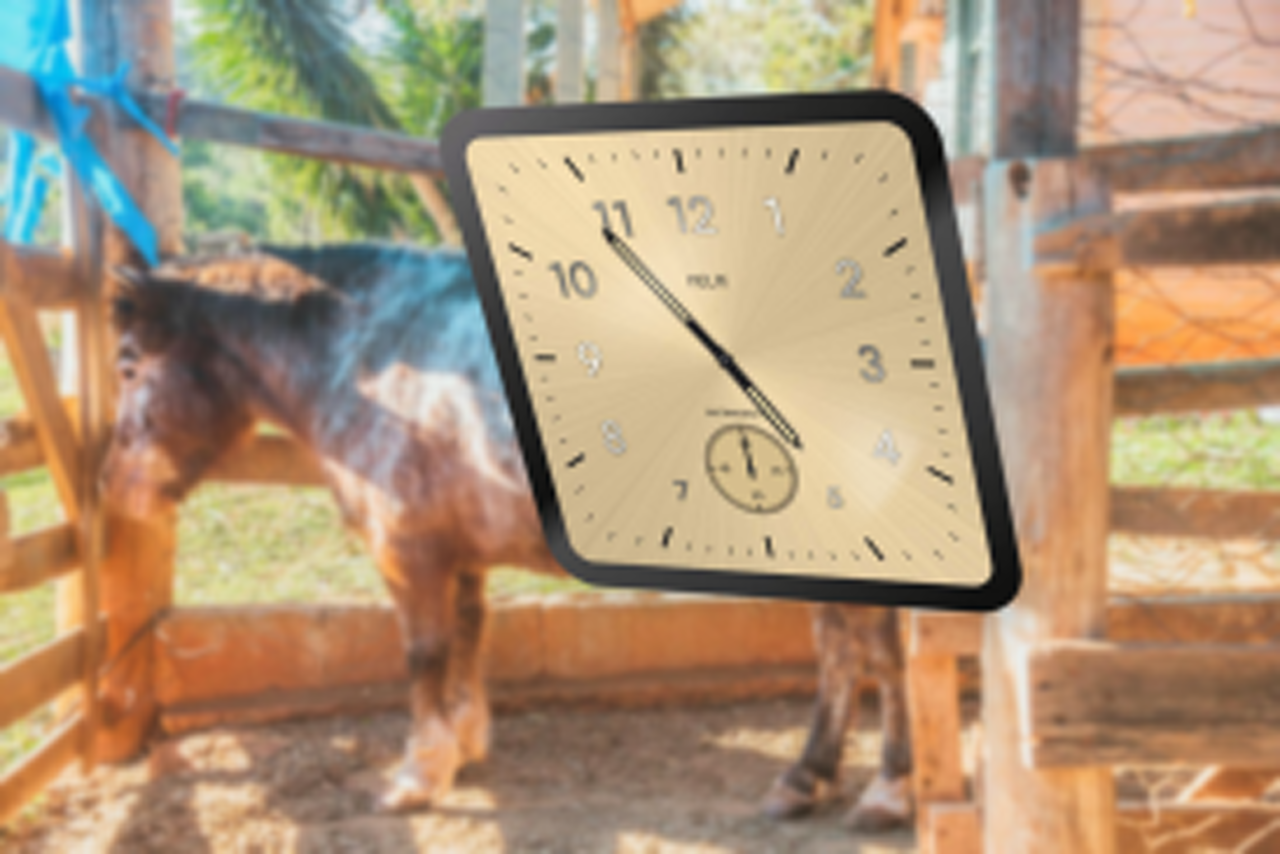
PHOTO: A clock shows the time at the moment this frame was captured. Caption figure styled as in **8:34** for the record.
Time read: **4:54**
